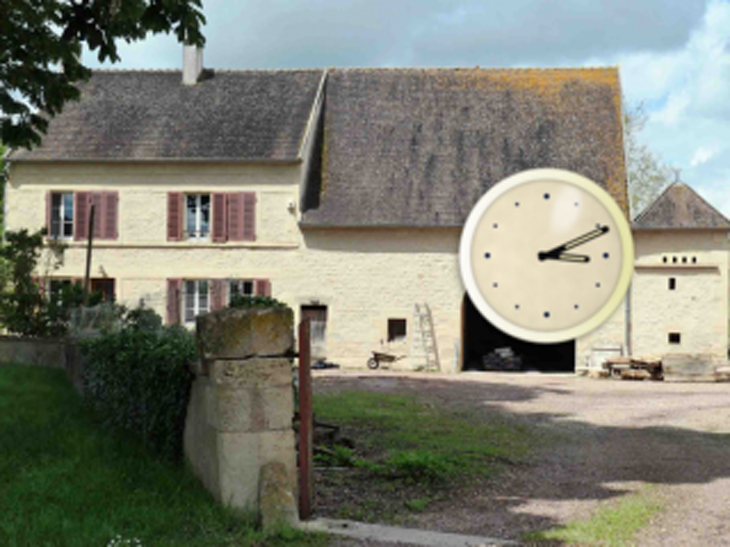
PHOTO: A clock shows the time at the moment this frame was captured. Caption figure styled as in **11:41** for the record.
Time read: **3:11**
